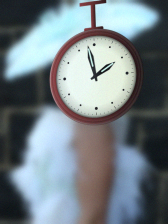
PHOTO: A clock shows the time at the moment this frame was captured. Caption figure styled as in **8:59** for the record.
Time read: **1:58**
